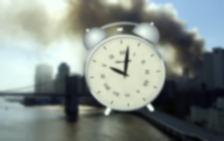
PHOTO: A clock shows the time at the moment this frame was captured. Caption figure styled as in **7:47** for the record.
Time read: **10:02**
